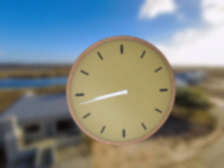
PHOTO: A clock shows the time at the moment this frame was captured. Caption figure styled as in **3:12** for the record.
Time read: **8:43**
